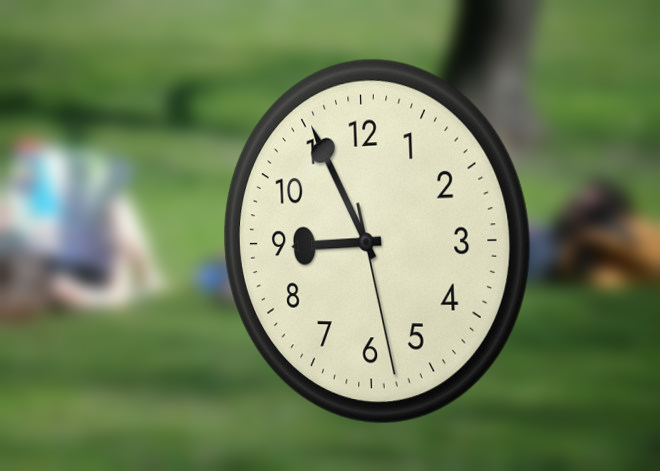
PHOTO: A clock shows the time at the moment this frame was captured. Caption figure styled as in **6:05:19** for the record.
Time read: **8:55:28**
